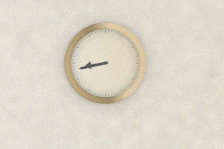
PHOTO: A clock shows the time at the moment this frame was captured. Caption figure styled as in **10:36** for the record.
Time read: **8:43**
